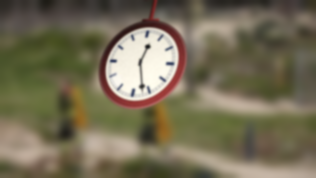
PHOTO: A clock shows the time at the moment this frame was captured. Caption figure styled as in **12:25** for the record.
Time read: **12:27**
